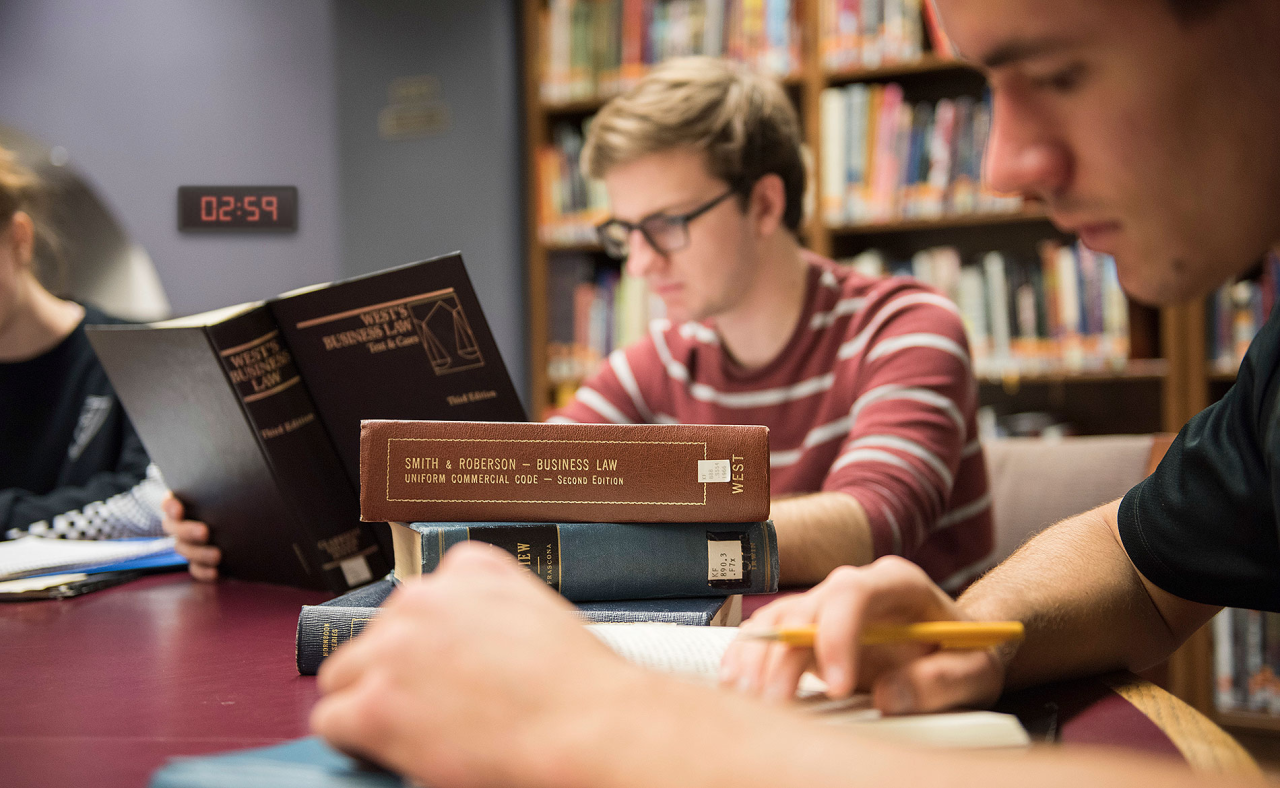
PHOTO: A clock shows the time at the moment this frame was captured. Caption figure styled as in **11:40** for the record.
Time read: **2:59**
